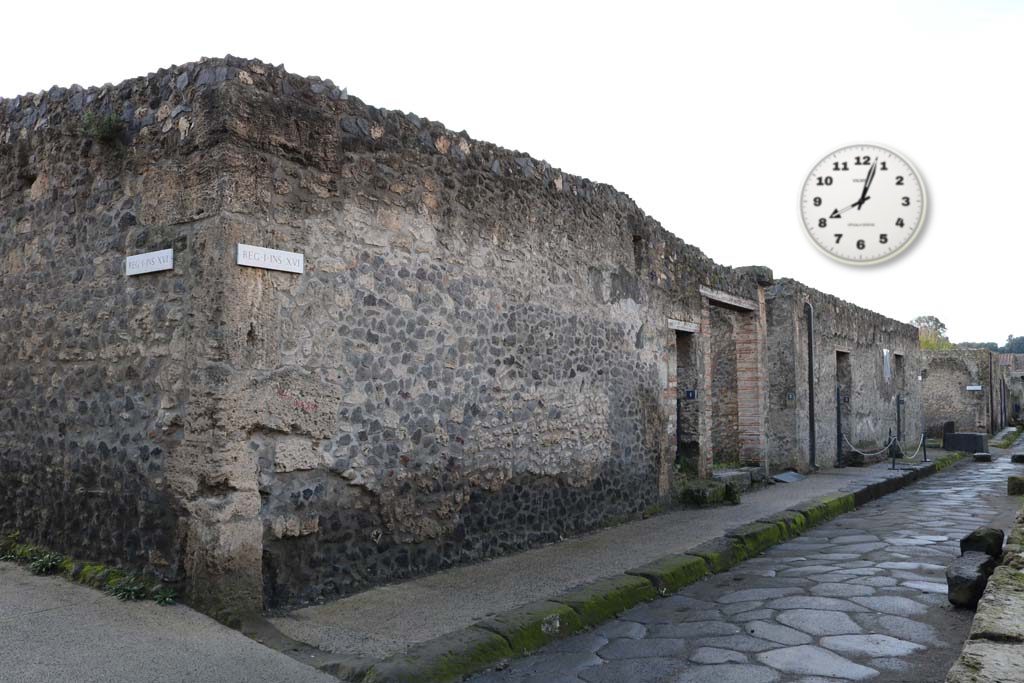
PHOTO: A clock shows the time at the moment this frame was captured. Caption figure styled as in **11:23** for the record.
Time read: **8:03**
